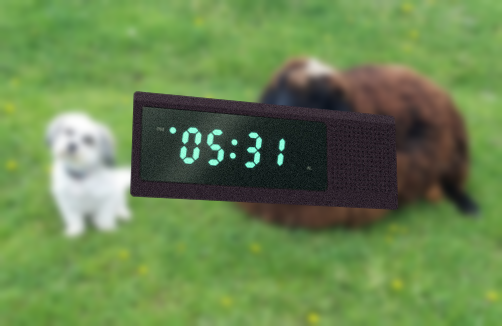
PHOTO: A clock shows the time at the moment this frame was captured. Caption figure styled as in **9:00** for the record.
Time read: **5:31**
